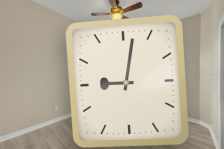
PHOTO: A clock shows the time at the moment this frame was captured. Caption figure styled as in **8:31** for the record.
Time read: **9:02**
